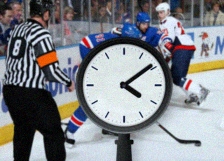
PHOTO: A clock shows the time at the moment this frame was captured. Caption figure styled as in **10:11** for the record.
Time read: **4:09**
